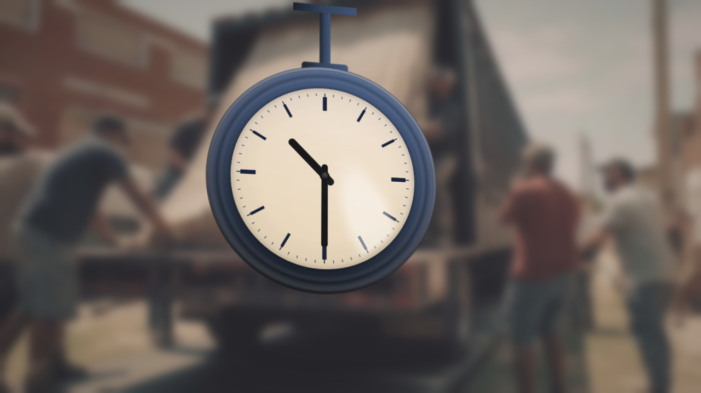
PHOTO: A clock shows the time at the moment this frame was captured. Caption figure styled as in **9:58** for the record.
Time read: **10:30**
